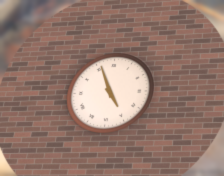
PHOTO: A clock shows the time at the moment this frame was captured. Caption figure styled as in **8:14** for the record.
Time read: **4:56**
